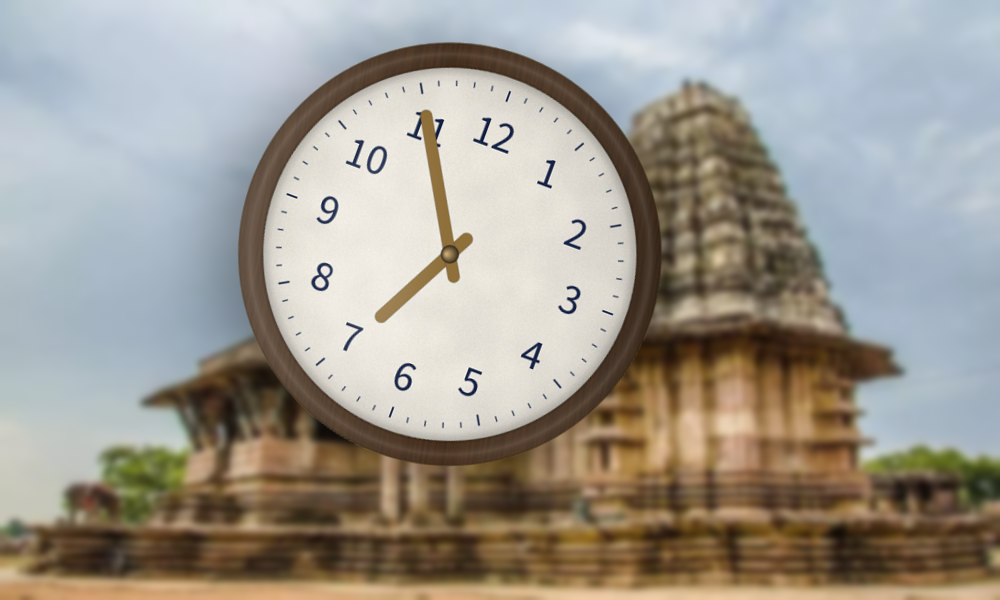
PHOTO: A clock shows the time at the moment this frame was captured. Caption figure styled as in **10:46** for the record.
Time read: **6:55**
